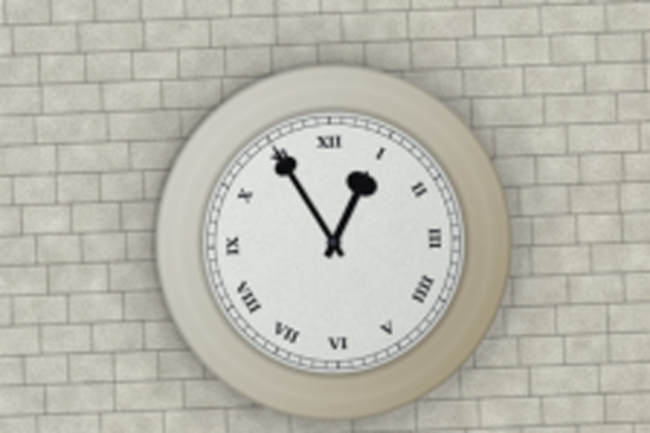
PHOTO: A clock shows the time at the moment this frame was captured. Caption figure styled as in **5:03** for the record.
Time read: **12:55**
